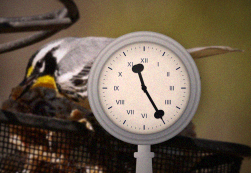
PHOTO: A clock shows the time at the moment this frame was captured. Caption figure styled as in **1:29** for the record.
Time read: **11:25**
